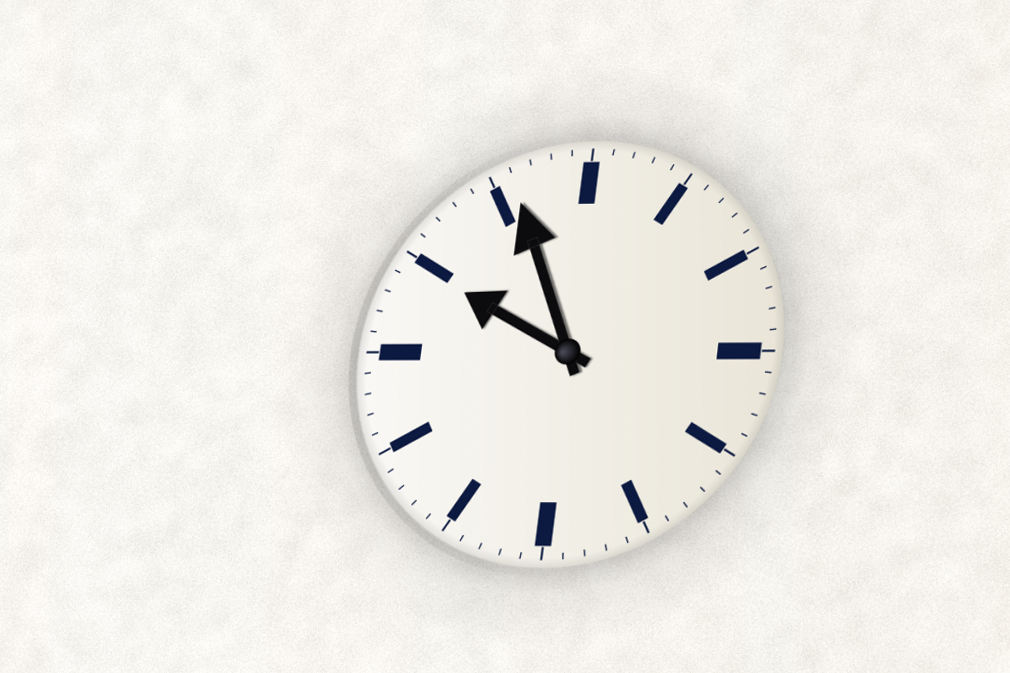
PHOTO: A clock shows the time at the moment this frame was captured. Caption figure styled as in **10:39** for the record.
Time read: **9:56**
